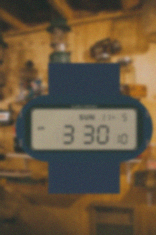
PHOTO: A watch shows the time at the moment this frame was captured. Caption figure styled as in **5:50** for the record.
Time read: **3:30**
